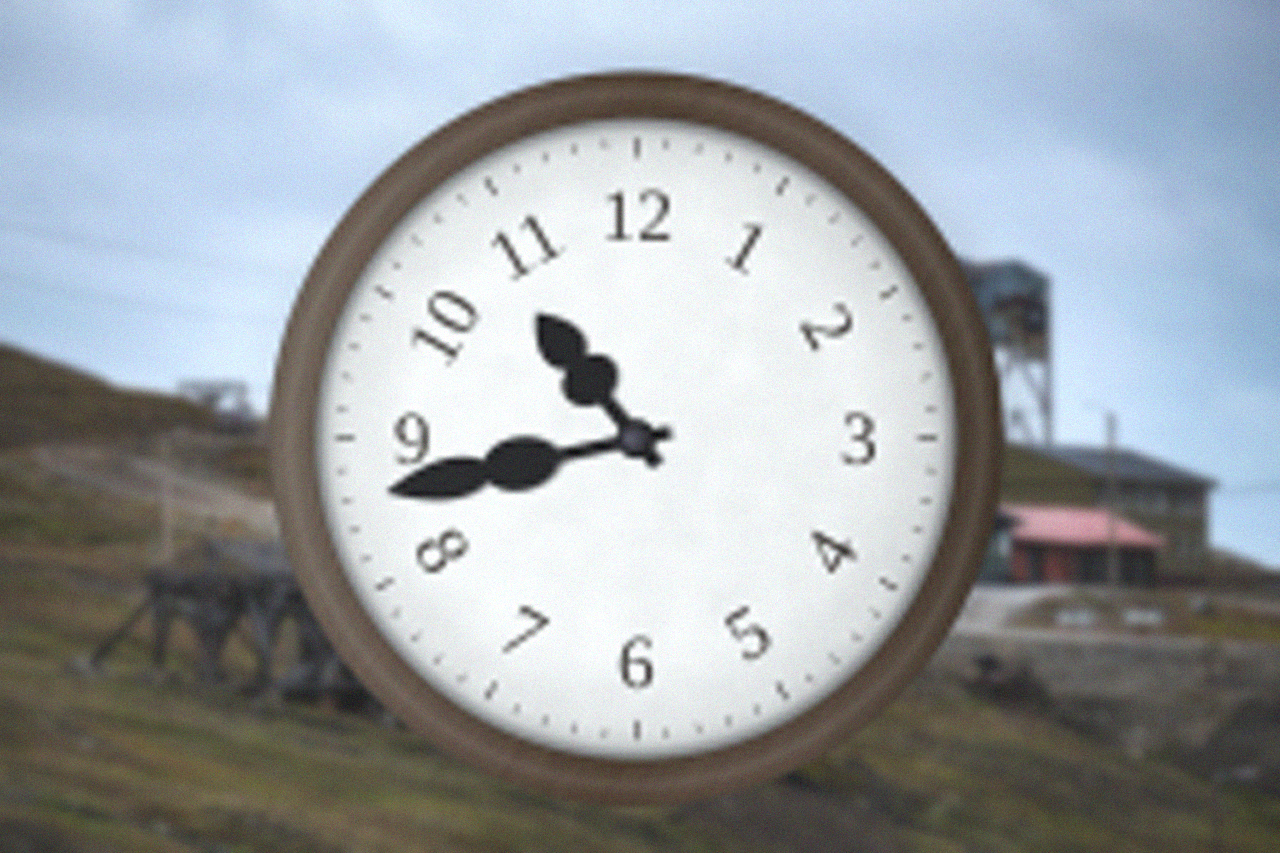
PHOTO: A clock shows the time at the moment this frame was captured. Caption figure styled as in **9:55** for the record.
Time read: **10:43**
